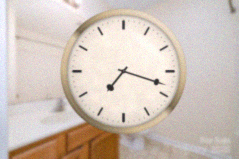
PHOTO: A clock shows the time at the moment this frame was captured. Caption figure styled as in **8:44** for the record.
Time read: **7:18**
